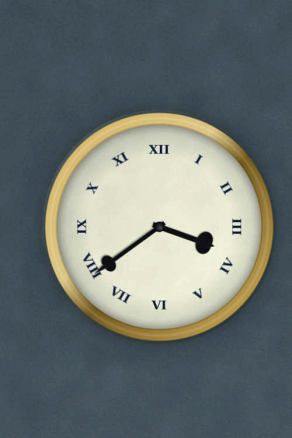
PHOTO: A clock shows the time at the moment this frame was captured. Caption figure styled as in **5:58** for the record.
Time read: **3:39**
